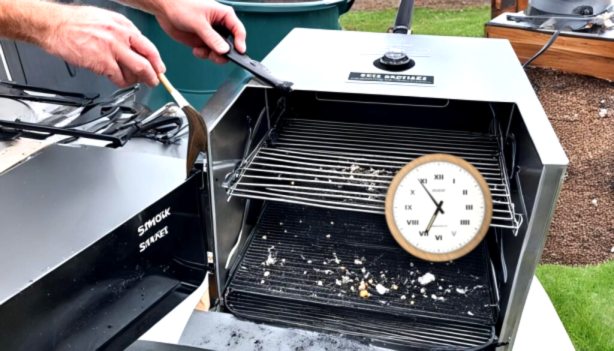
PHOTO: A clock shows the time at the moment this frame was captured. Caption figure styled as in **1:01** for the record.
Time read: **6:54**
